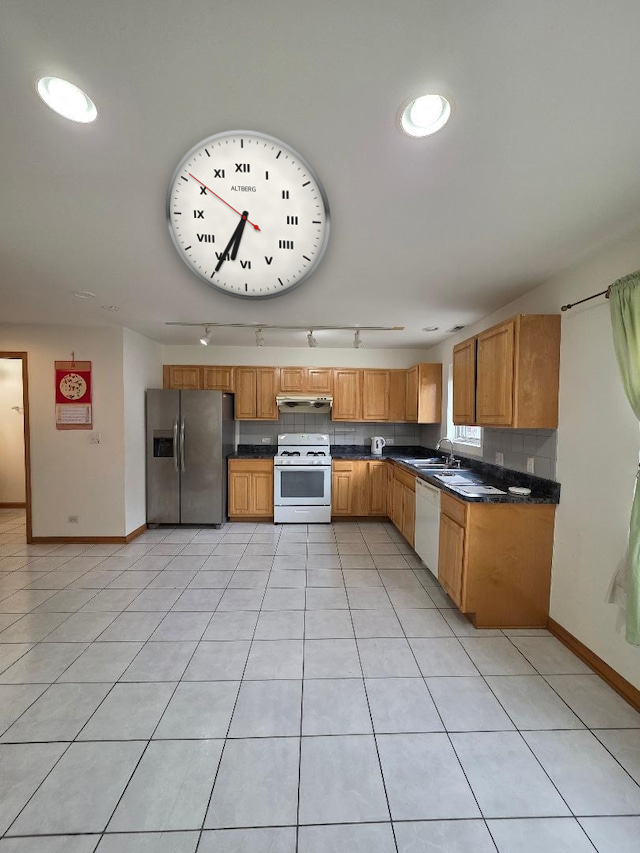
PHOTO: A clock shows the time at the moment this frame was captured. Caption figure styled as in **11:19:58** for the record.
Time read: **6:34:51**
